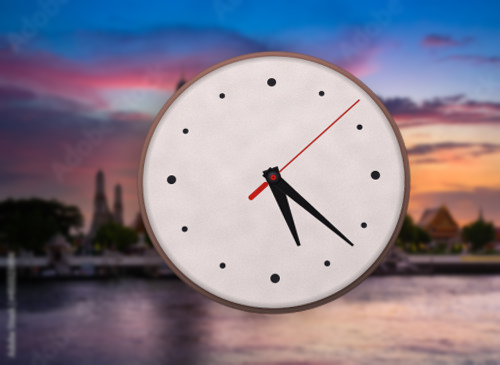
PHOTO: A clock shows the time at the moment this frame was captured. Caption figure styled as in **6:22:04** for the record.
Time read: **5:22:08**
